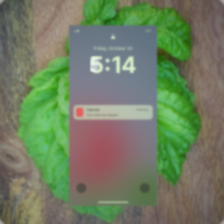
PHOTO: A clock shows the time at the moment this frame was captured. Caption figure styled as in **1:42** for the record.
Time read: **5:14**
